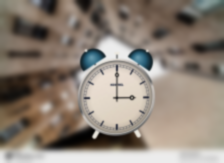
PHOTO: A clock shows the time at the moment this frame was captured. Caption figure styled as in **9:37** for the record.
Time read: **3:00**
